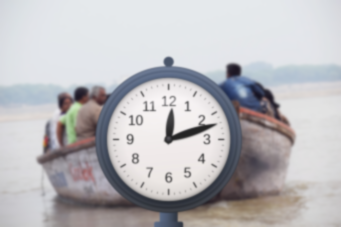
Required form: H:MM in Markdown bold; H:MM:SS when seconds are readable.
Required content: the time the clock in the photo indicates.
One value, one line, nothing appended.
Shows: **12:12**
